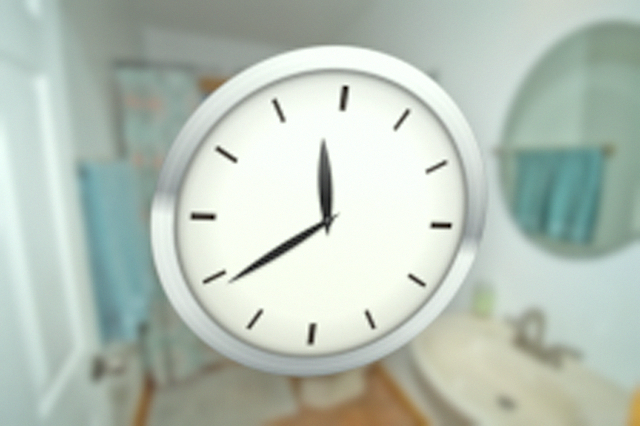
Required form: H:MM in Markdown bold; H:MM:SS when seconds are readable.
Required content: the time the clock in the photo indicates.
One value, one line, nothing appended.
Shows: **11:39**
